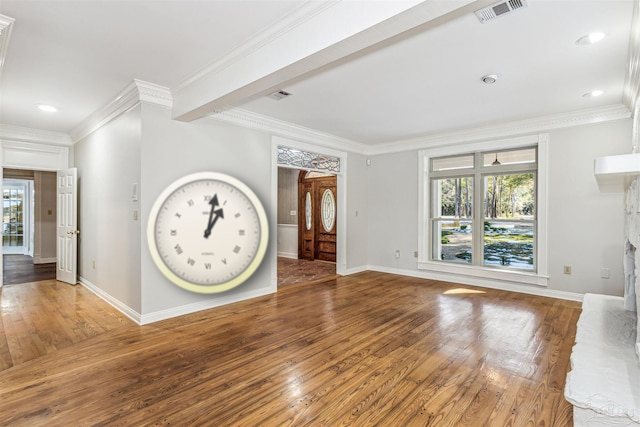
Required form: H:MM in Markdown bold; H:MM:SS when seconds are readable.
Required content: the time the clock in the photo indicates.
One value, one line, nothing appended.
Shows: **1:02**
